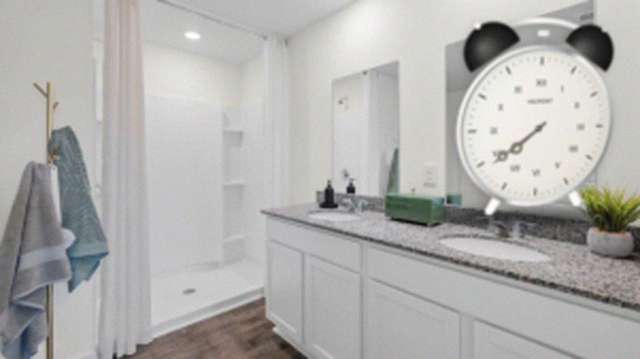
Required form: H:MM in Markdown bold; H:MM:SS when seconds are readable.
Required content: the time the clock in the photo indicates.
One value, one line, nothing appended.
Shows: **7:39**
